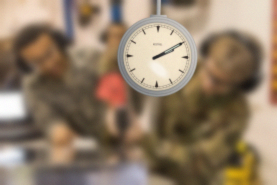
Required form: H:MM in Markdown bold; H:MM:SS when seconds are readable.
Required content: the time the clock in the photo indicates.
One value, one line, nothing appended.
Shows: **2:10**
